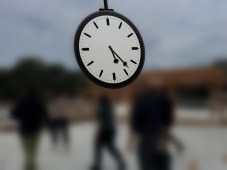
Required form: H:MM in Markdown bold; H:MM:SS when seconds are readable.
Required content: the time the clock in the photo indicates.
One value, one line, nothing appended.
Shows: **5:23**
